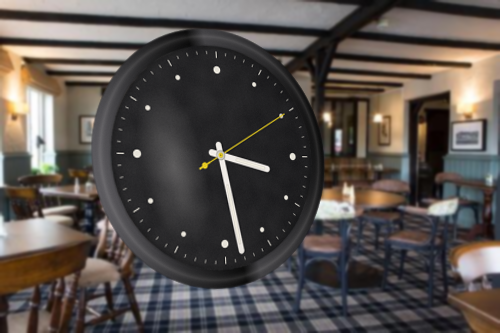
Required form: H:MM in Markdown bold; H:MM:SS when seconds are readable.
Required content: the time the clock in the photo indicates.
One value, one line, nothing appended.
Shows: **3:28:10**
